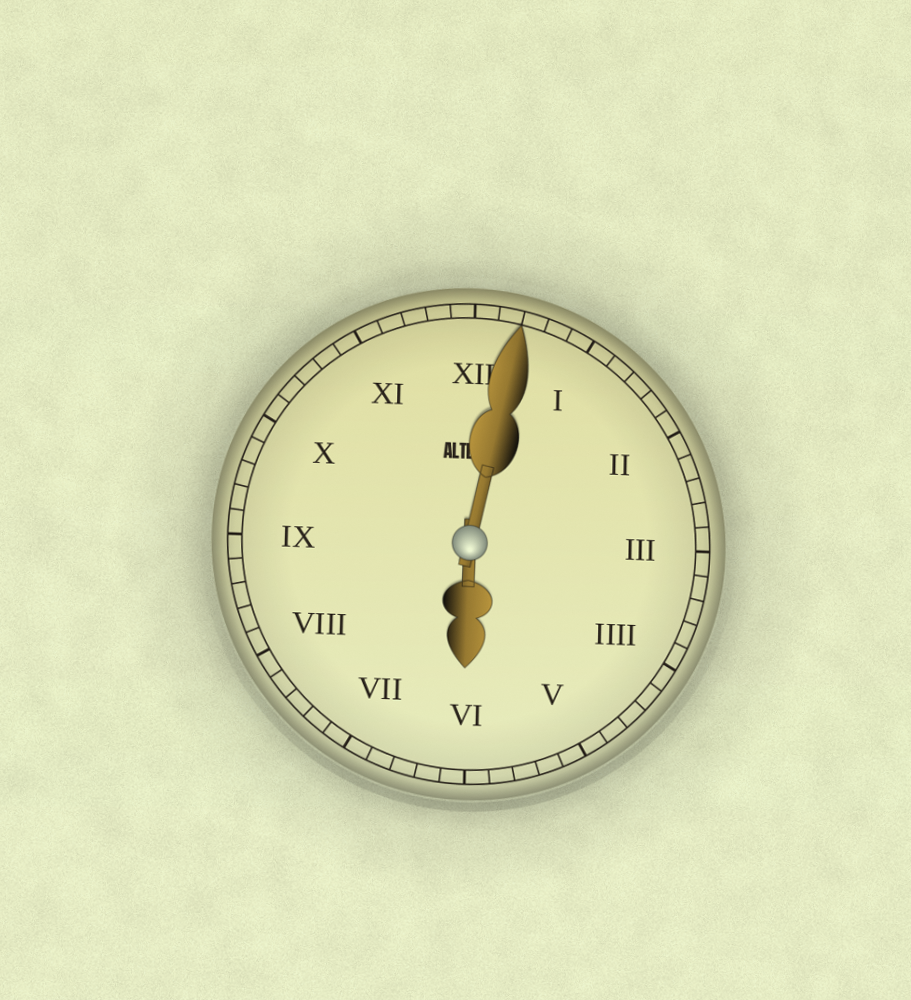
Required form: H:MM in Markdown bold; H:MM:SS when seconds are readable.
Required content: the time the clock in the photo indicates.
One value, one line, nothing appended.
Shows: **6:02**
